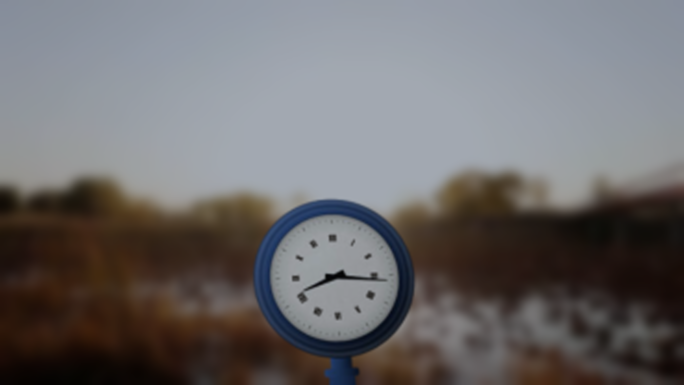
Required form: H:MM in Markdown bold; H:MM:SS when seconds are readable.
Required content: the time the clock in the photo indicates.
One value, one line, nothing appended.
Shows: **8:16**
